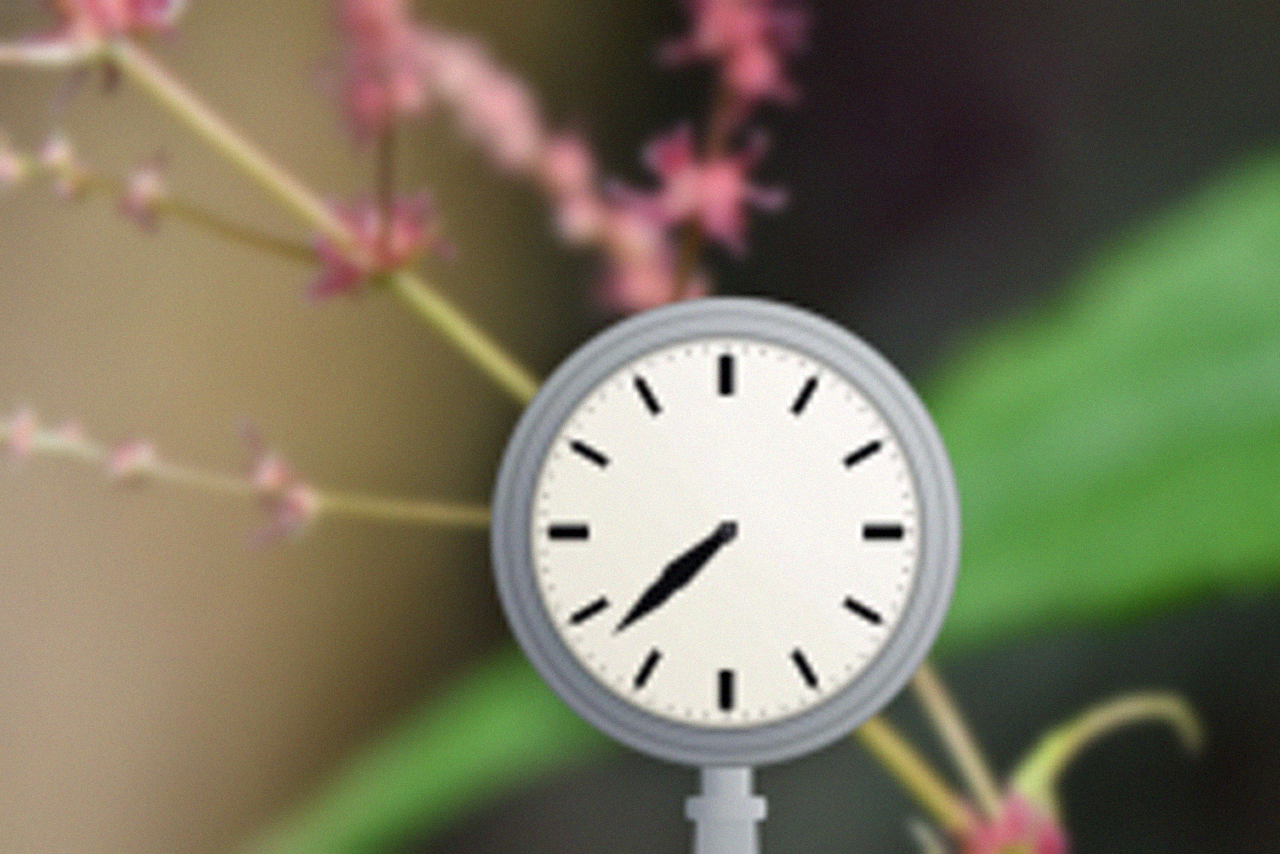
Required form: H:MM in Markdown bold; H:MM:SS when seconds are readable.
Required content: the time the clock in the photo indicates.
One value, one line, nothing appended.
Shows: **7:38**
